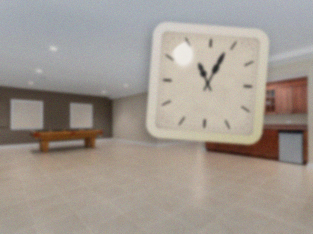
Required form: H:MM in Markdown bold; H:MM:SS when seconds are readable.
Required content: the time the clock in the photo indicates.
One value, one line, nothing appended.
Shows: **11:04**
